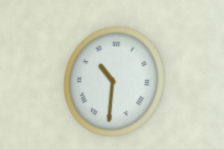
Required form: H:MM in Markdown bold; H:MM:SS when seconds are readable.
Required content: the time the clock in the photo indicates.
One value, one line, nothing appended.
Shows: **10:30**
